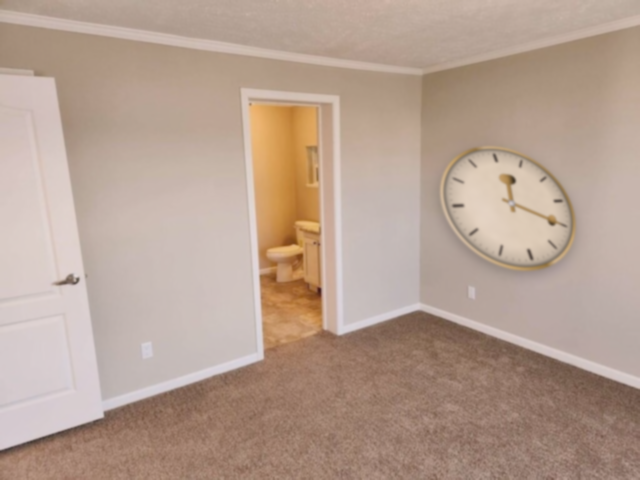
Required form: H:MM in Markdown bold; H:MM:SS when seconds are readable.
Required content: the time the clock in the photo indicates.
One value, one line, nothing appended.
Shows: **12:20**
